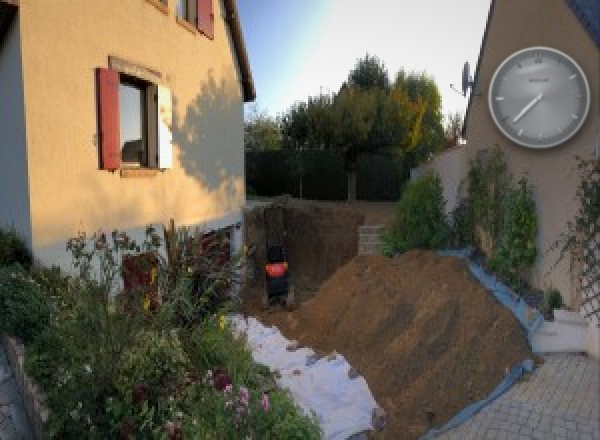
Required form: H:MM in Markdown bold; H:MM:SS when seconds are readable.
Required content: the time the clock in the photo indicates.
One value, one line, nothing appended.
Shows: **7:38**
